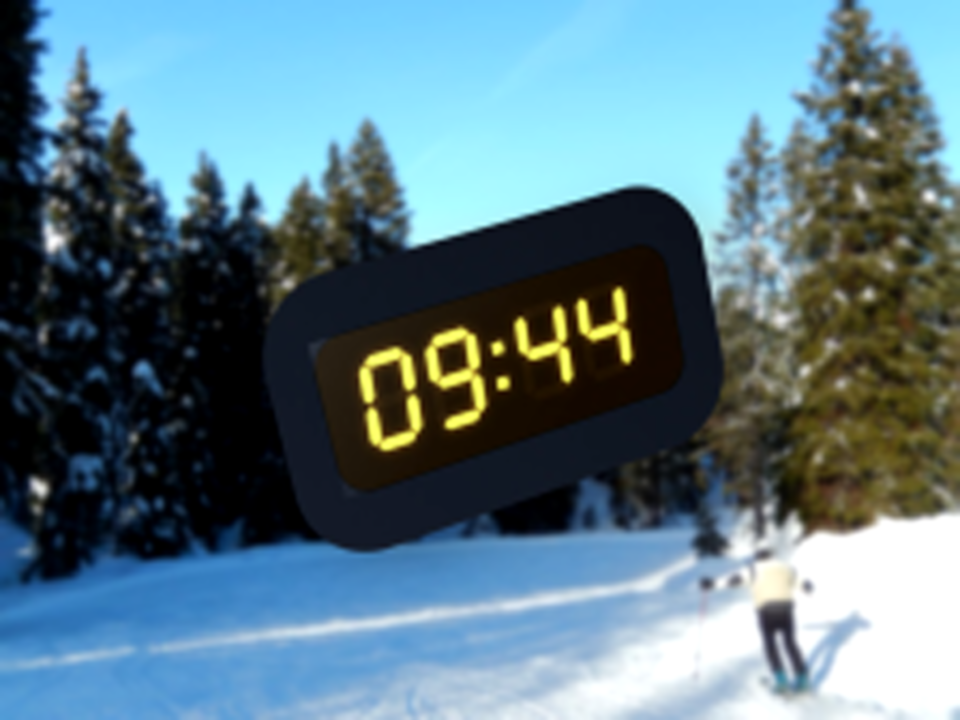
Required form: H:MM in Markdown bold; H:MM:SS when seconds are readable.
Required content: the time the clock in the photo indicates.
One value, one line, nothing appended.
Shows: **9:44**
